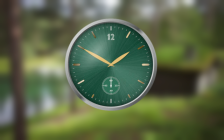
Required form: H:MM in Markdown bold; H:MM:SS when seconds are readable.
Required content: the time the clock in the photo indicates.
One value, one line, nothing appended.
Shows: **1:50**
